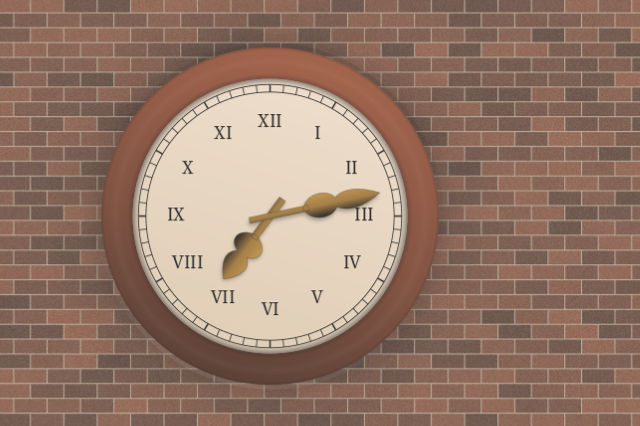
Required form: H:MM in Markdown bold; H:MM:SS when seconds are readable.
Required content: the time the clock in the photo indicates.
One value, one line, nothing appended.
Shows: **7:13**
